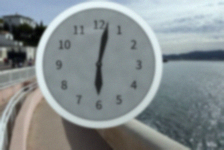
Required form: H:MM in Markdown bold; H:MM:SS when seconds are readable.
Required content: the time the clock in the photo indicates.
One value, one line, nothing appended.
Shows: **6:02**
